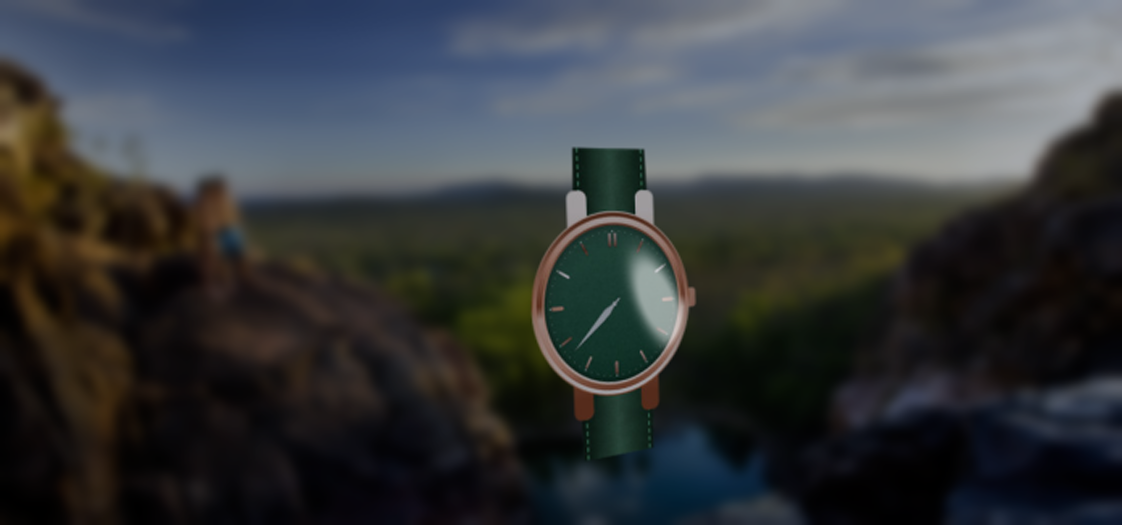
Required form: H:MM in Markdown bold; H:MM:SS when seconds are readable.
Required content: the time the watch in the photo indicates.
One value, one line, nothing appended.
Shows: **7:38**
